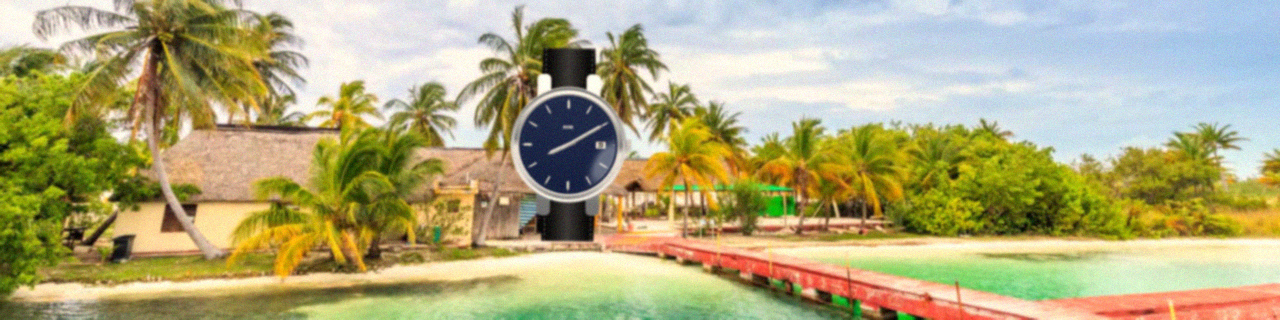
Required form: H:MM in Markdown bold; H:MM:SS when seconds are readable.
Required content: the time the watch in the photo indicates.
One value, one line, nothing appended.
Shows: **8:10**
